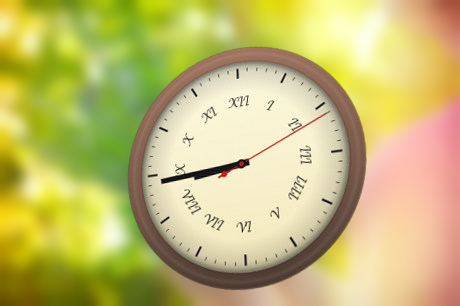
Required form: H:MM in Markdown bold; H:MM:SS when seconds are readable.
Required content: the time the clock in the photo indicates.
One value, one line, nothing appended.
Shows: **8:44:11**
